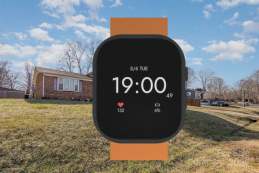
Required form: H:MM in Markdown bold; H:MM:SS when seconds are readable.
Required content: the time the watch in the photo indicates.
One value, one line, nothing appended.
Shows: **19:00**
